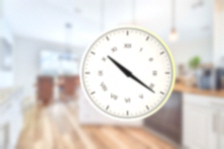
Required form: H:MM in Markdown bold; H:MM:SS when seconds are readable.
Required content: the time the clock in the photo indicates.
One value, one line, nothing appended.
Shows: **10:21**
